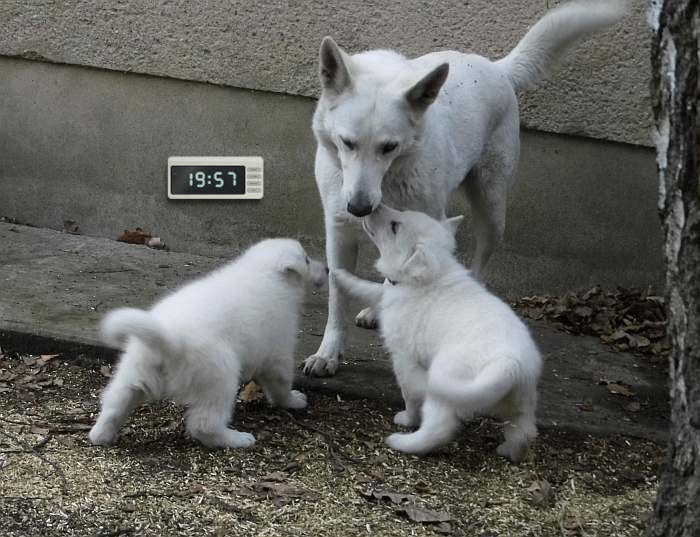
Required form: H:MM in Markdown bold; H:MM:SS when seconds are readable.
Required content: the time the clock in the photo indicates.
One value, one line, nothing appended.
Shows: **19:57**
